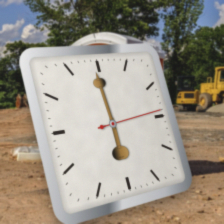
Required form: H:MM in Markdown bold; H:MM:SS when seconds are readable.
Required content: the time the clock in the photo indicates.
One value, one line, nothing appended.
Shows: **5:59:14**
